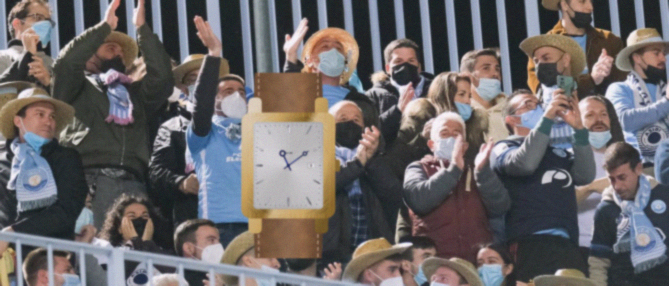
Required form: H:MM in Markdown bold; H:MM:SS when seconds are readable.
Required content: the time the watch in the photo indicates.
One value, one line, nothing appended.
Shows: **11:09**
